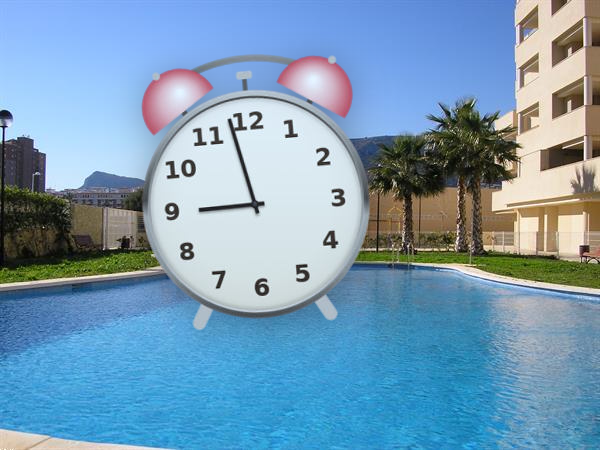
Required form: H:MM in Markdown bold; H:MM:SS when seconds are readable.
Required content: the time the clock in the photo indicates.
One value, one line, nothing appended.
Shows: **8:58**
